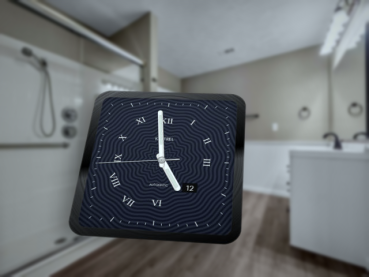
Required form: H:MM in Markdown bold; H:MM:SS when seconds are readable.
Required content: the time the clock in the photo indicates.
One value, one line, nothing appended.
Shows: **4:58:44**
